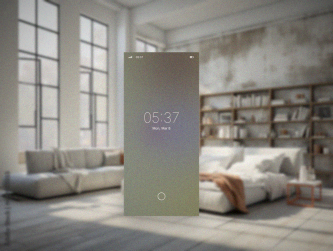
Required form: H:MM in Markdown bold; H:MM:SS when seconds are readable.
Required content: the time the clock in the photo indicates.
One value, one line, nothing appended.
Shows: **5:37**
